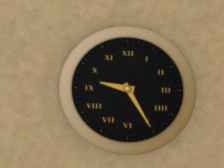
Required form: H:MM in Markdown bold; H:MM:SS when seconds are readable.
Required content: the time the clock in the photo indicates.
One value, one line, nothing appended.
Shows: **9:25**
